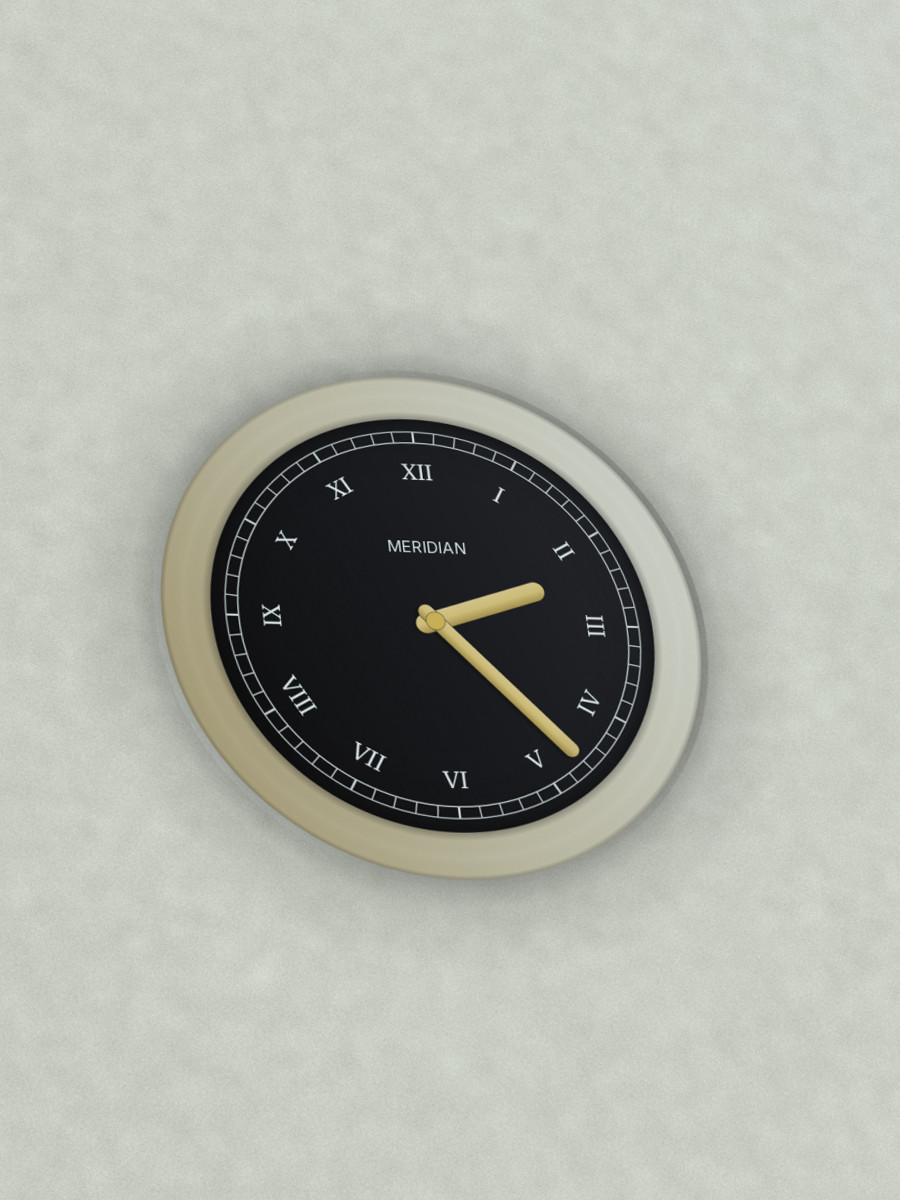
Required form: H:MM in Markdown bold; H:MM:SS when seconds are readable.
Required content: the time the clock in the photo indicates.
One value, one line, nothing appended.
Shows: **2:23**
